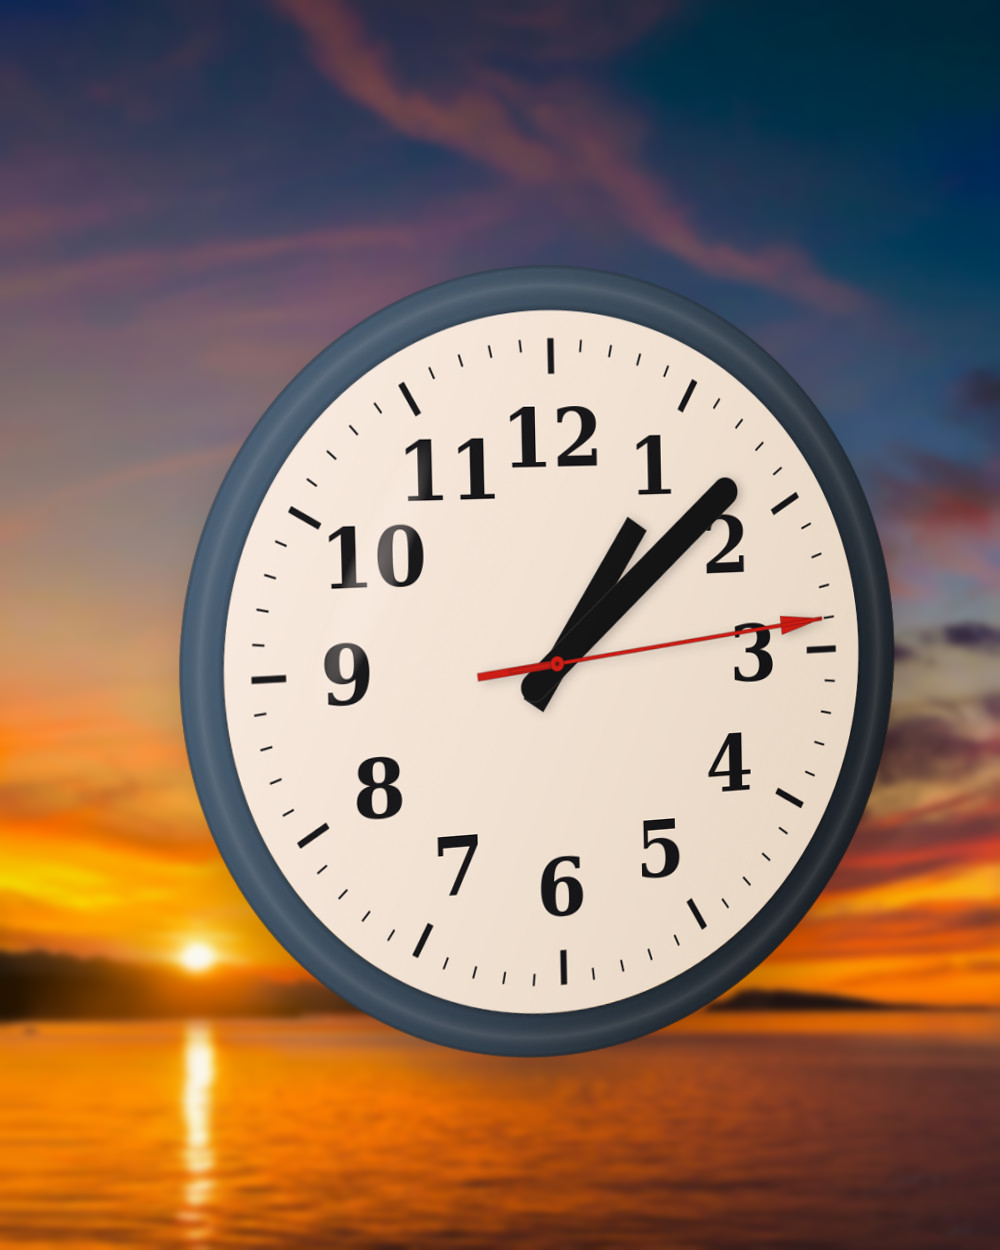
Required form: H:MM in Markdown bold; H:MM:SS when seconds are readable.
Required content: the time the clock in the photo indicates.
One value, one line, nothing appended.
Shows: **1:08:14**
